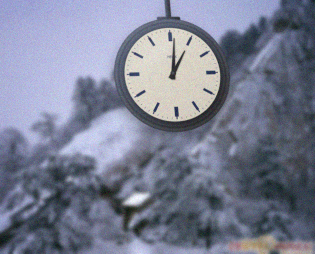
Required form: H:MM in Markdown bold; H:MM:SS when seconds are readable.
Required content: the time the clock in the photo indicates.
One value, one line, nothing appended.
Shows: **1:01**
